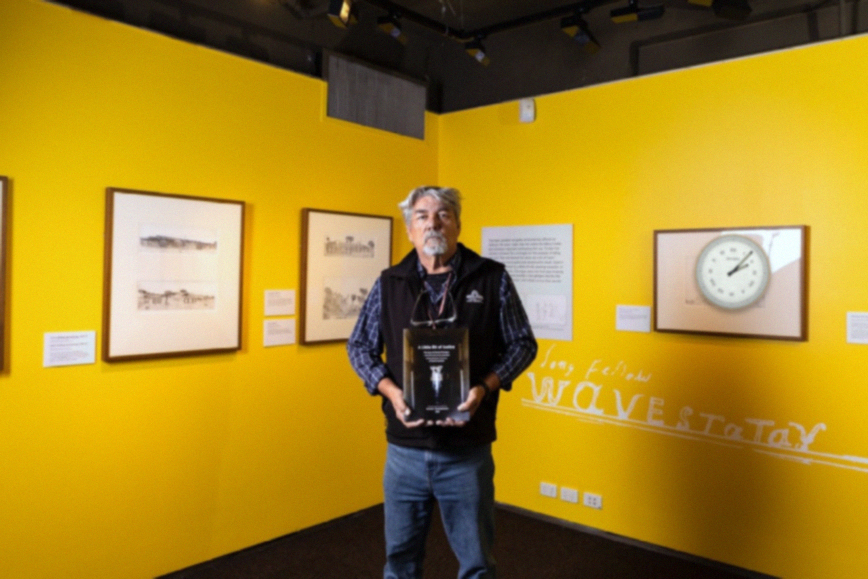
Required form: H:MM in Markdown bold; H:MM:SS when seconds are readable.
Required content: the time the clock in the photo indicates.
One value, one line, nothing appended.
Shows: **2:07**
